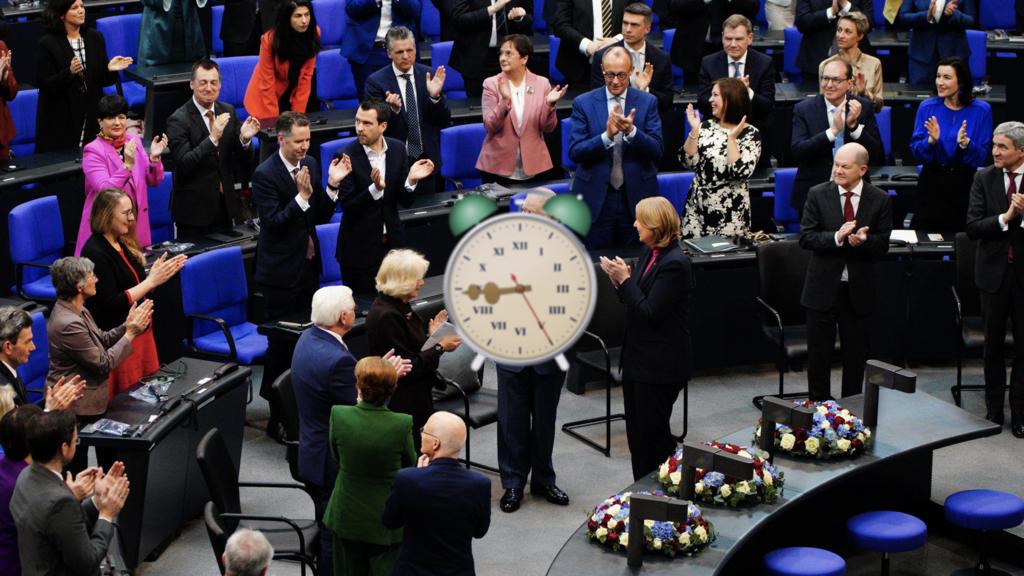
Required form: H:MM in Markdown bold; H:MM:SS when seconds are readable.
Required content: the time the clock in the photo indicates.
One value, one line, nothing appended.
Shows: **8:44:25**
